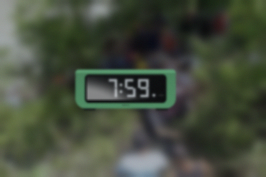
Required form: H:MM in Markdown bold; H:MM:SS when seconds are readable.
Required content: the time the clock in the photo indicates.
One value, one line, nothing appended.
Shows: **7:59**
